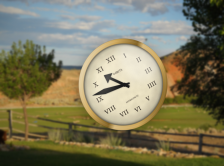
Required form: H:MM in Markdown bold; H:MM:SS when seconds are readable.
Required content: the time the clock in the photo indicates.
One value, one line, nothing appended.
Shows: **10:47**
